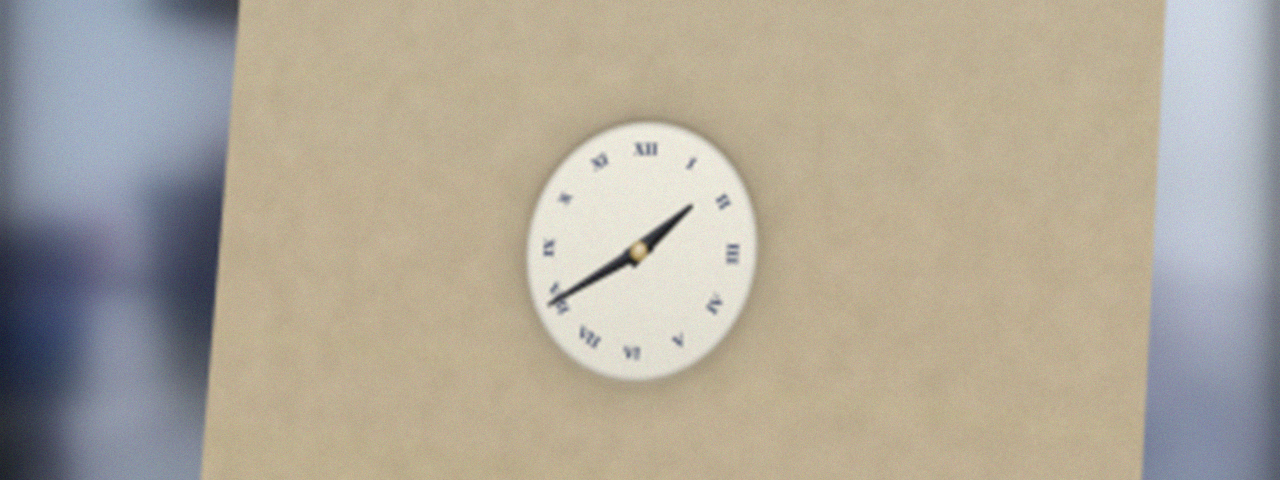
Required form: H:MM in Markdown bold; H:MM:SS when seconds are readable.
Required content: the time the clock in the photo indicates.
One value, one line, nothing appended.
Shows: **1:40**
